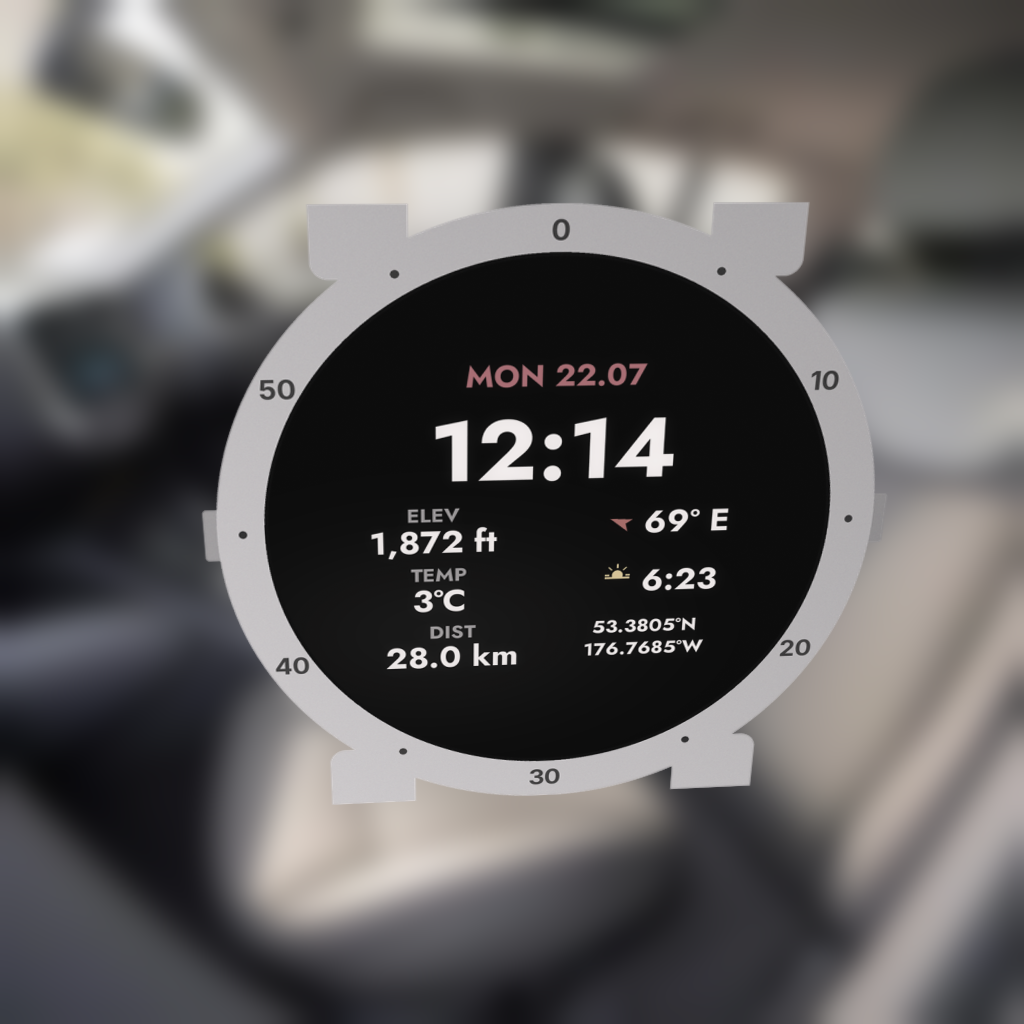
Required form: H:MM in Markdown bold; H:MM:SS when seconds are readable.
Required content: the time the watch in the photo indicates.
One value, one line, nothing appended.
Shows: **12:14**
